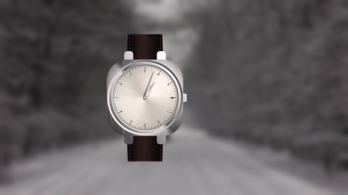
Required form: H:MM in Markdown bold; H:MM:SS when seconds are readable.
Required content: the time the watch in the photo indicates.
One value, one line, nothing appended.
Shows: **1:03**
